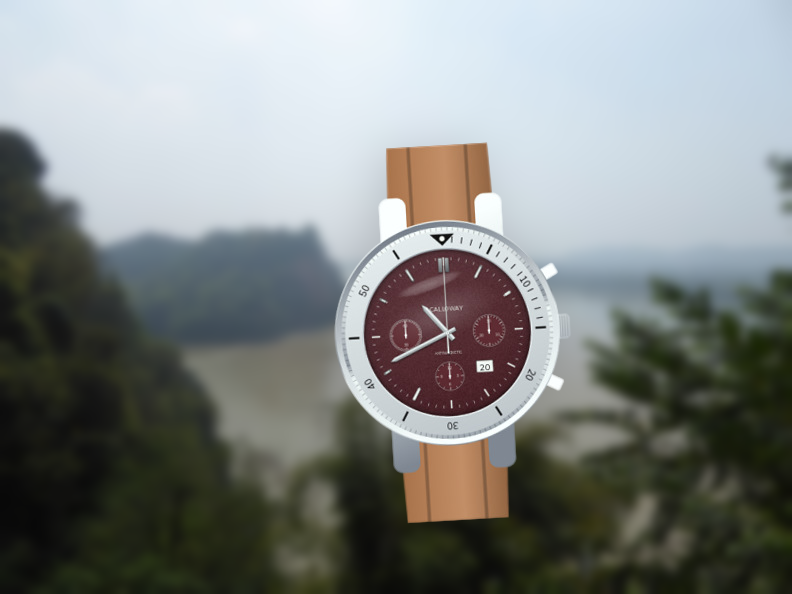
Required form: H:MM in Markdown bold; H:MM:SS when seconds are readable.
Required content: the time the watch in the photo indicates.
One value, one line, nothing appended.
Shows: **10:41**
